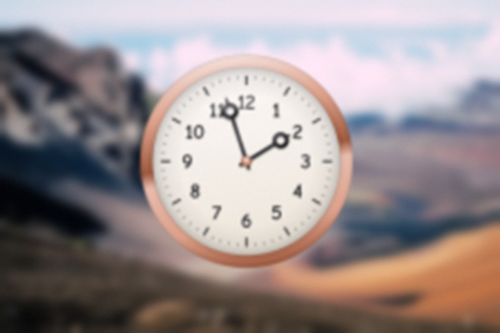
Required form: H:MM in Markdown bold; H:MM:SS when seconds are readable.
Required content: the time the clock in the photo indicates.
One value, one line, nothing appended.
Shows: **1:57**
